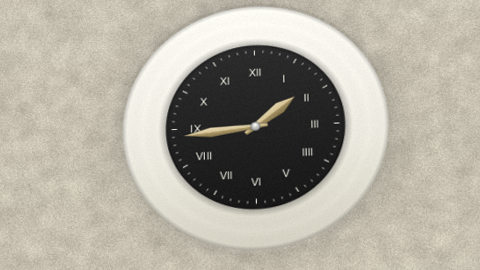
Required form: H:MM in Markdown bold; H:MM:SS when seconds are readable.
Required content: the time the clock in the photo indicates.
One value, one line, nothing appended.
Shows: **1:44**
